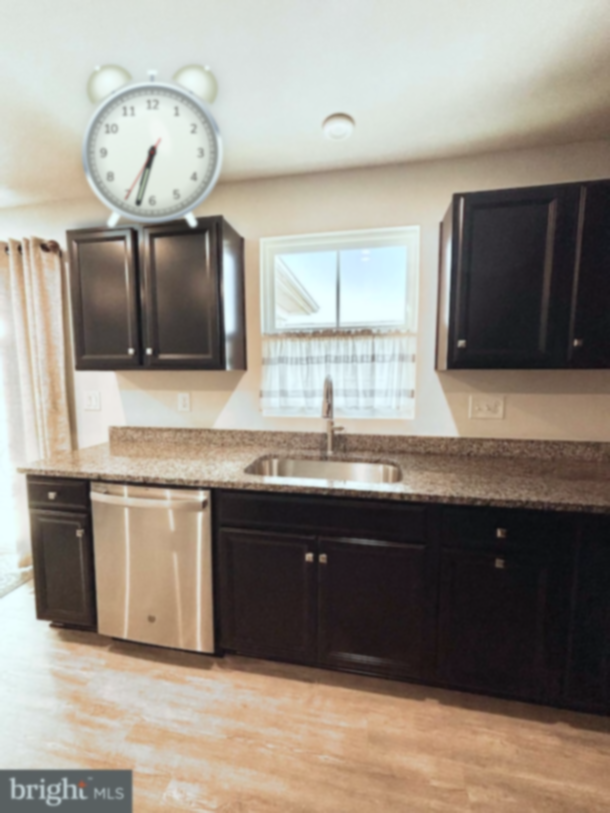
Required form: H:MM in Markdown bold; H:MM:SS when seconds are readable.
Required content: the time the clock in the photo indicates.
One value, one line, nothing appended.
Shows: **6:32:35**
